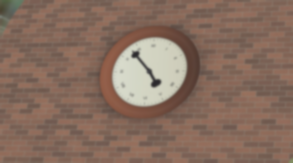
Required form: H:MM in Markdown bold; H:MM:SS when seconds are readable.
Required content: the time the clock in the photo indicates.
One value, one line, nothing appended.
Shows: **4:53**
